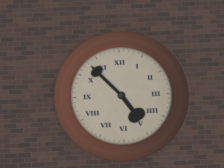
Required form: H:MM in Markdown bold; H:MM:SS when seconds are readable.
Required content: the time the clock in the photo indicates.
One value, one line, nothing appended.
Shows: **4:53**
